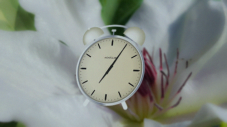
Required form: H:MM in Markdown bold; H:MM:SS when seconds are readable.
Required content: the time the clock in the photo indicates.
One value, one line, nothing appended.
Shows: **7:05**
